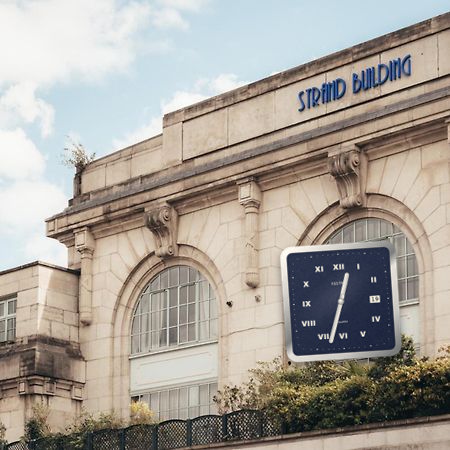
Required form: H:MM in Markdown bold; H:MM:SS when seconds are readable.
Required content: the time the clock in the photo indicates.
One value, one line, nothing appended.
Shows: **12:33**
